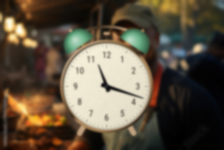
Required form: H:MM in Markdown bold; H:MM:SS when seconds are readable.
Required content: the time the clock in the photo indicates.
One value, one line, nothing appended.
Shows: **11:18**
